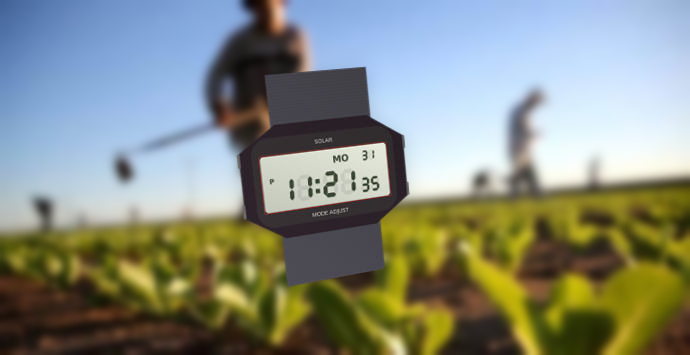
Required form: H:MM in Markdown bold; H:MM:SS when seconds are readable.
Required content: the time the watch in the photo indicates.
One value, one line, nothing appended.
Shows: **11:21:35**
